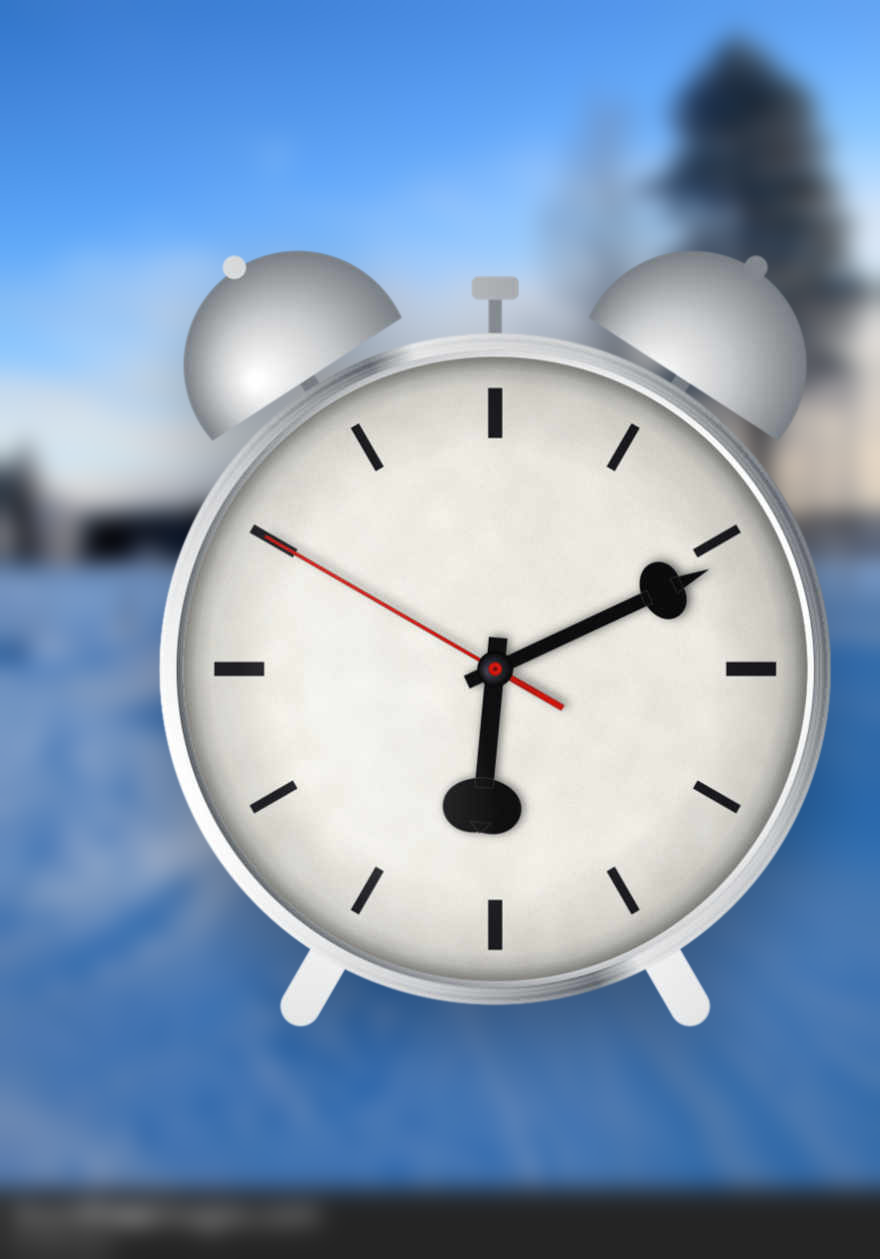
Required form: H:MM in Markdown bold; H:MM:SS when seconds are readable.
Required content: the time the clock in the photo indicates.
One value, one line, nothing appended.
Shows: **6:10:50**
